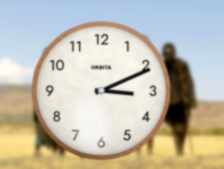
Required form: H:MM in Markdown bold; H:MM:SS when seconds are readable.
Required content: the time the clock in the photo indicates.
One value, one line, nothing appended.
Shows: **3:11**
